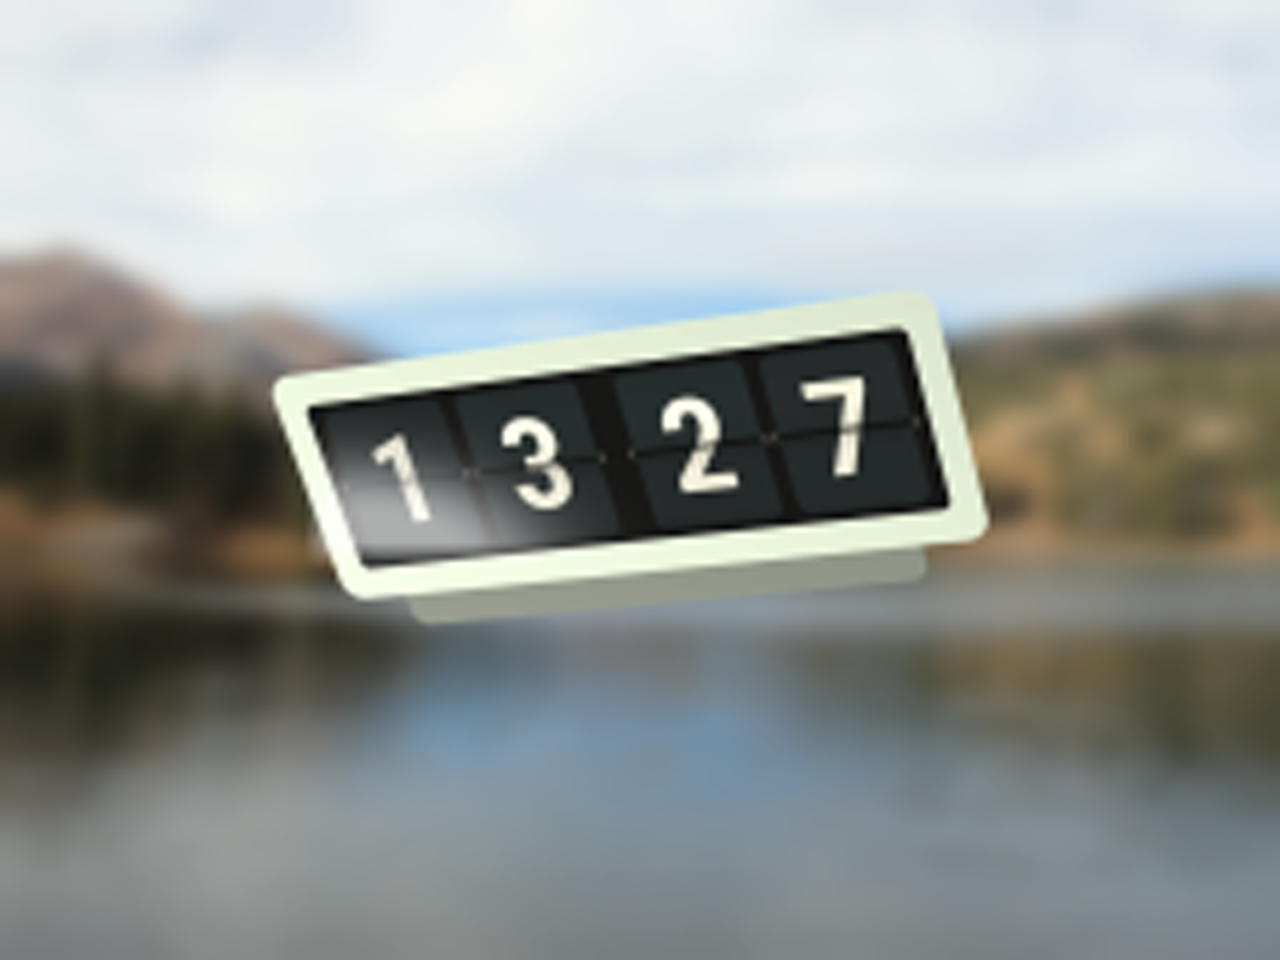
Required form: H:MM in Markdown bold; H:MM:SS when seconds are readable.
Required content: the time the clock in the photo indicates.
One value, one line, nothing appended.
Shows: **13:27**
